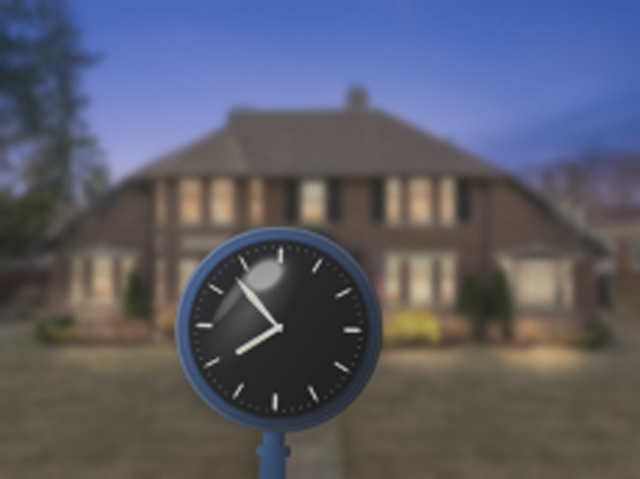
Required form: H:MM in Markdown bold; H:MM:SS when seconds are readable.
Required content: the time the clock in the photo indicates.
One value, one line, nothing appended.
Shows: **7:53**
